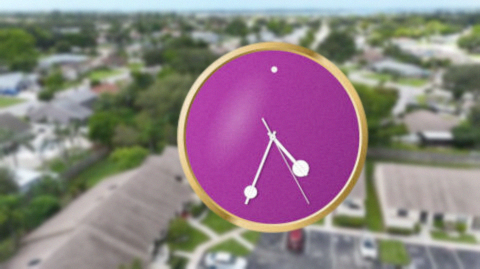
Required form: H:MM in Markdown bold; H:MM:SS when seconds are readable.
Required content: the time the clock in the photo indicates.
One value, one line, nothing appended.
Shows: **4:33:25**
